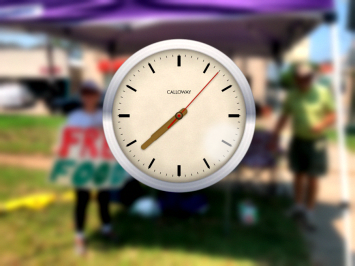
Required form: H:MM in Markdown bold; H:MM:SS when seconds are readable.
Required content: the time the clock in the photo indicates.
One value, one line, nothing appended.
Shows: **7:38:07**
